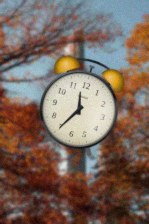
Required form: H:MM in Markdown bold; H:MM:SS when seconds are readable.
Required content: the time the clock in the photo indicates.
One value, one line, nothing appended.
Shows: **11:35**
